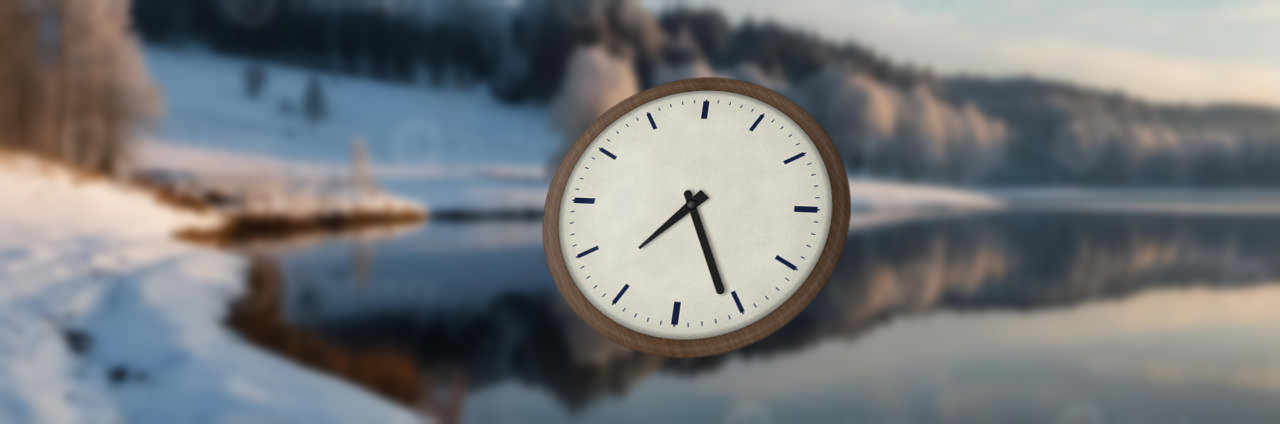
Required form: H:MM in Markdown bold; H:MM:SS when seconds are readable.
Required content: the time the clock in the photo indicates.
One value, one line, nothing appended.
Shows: **7:26**
